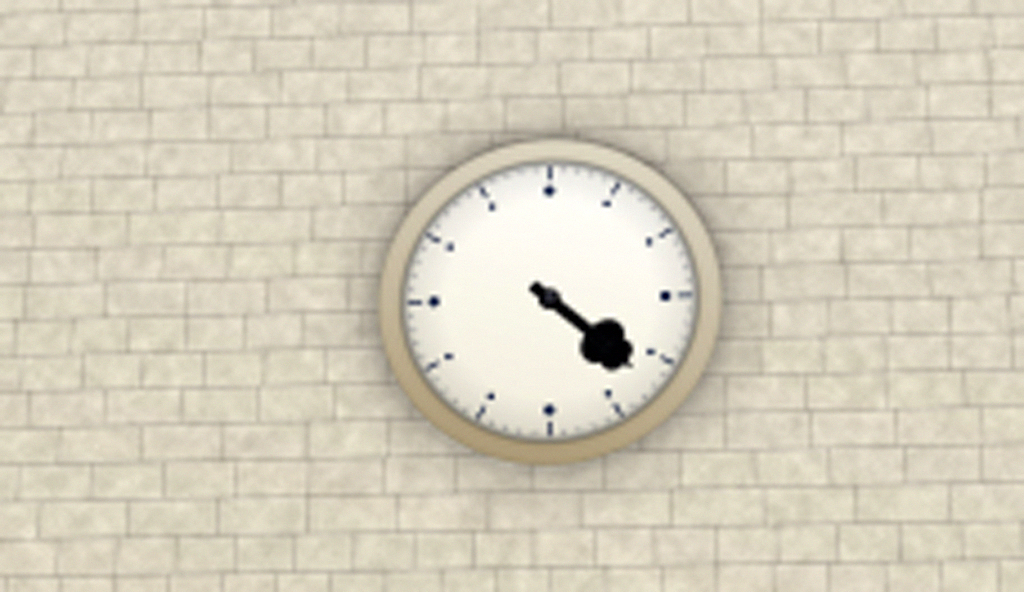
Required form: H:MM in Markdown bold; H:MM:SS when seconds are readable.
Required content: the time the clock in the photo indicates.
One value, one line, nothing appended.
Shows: **4:22**
